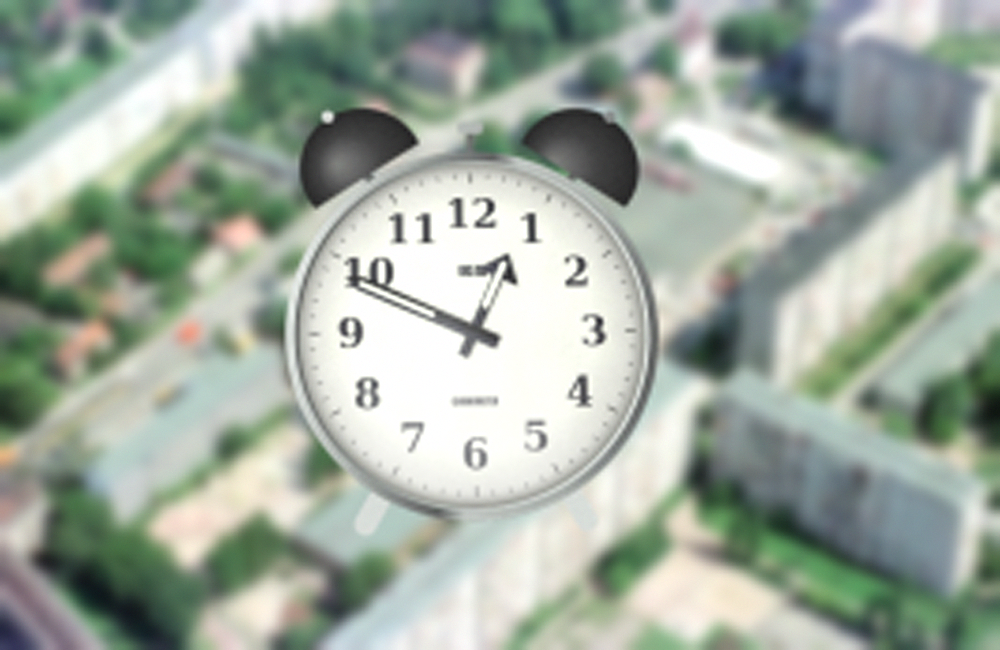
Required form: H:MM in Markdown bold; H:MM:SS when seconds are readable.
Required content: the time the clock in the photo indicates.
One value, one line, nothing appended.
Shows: **12:49**
